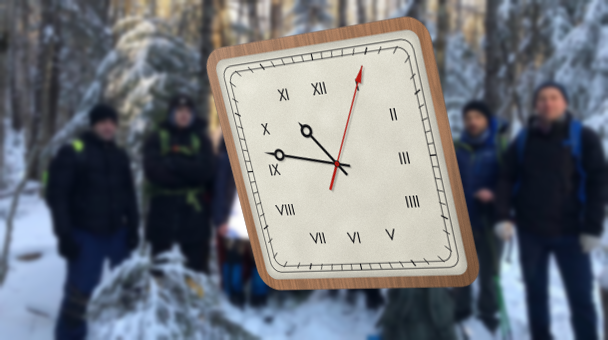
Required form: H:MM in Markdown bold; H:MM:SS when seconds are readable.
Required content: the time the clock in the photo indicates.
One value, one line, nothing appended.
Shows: **10:47:05**
